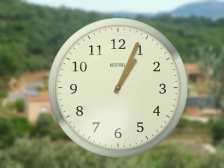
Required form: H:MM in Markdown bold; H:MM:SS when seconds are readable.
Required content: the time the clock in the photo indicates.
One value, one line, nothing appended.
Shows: **1:04**
